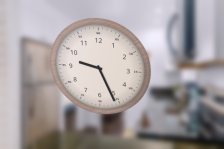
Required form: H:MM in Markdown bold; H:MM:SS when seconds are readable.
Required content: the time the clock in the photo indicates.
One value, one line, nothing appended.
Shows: **9:26**
